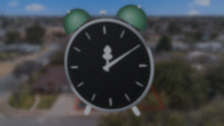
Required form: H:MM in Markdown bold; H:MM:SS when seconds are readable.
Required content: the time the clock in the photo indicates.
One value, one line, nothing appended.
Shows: **12:10**
